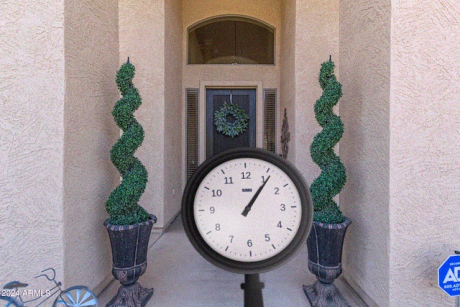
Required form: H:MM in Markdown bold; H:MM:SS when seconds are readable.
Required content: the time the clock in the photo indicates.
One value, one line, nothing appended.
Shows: **1:06**
